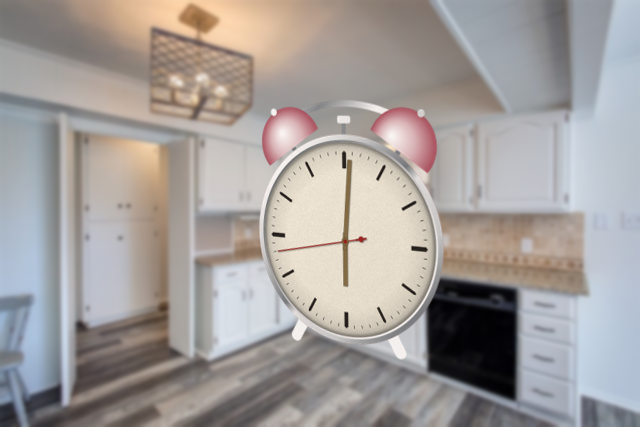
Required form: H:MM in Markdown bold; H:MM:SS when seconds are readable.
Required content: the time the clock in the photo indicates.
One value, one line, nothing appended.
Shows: **6:00:43**
